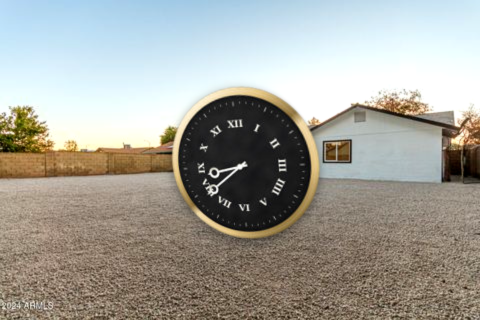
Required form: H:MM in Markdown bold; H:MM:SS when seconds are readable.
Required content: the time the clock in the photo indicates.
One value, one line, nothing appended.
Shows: **8:39**
